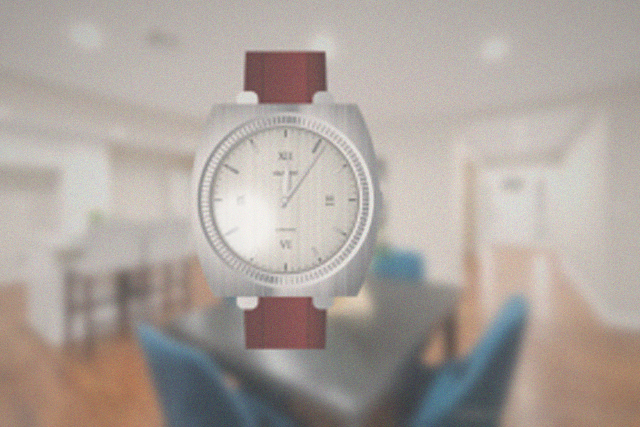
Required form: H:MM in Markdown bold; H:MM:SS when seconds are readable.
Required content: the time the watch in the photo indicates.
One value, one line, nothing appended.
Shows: **12:06**
